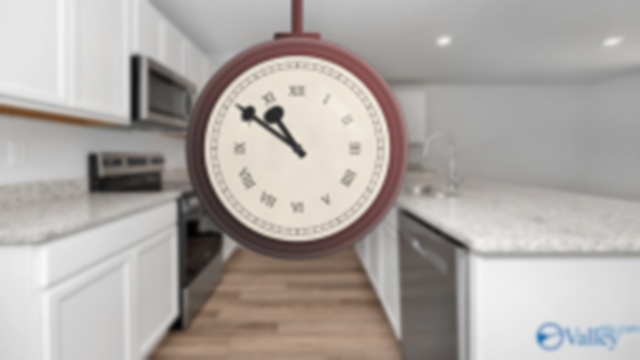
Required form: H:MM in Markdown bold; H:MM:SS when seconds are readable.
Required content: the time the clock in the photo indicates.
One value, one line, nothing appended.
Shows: **10:51**
